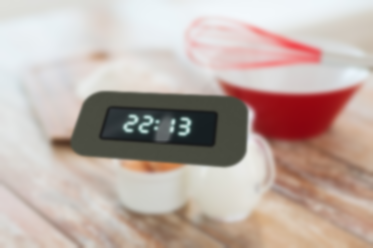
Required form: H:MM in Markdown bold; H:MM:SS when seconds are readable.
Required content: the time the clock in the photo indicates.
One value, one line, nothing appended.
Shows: **22:13**
